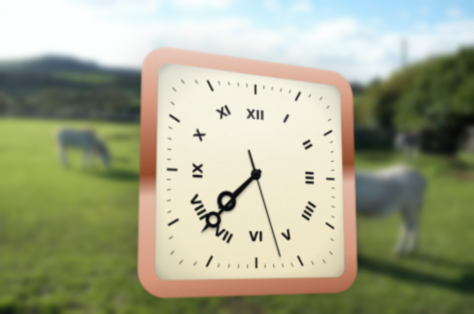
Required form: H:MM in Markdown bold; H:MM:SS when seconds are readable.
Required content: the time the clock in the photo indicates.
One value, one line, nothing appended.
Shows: **7:37:27**
